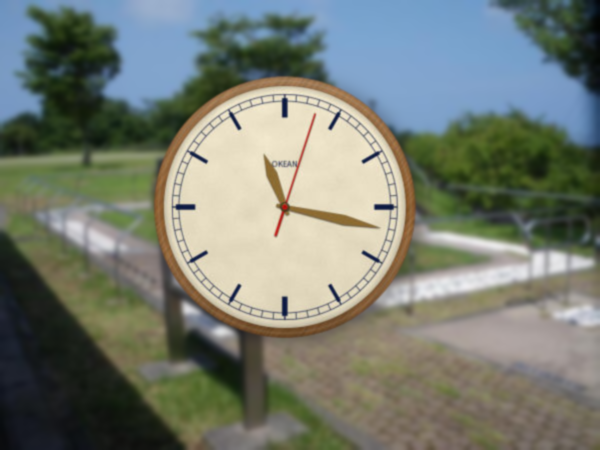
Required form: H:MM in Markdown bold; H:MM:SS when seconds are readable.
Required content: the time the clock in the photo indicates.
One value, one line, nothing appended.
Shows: **11:17:03**
